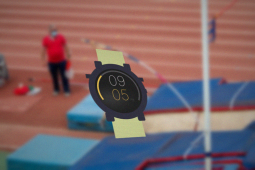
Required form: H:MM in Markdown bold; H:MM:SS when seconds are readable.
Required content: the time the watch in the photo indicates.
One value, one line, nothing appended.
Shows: **9:05**
